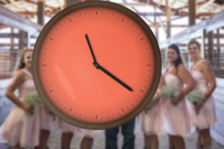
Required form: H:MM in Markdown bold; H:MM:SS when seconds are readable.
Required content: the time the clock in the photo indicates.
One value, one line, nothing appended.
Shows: **11:21**
